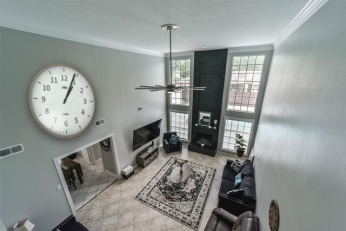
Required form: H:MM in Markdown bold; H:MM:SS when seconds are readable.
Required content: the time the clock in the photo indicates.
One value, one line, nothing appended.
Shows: **1:04**
